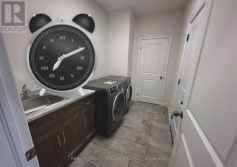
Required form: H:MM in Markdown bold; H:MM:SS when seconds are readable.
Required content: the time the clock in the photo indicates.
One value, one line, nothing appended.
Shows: **7:11**
